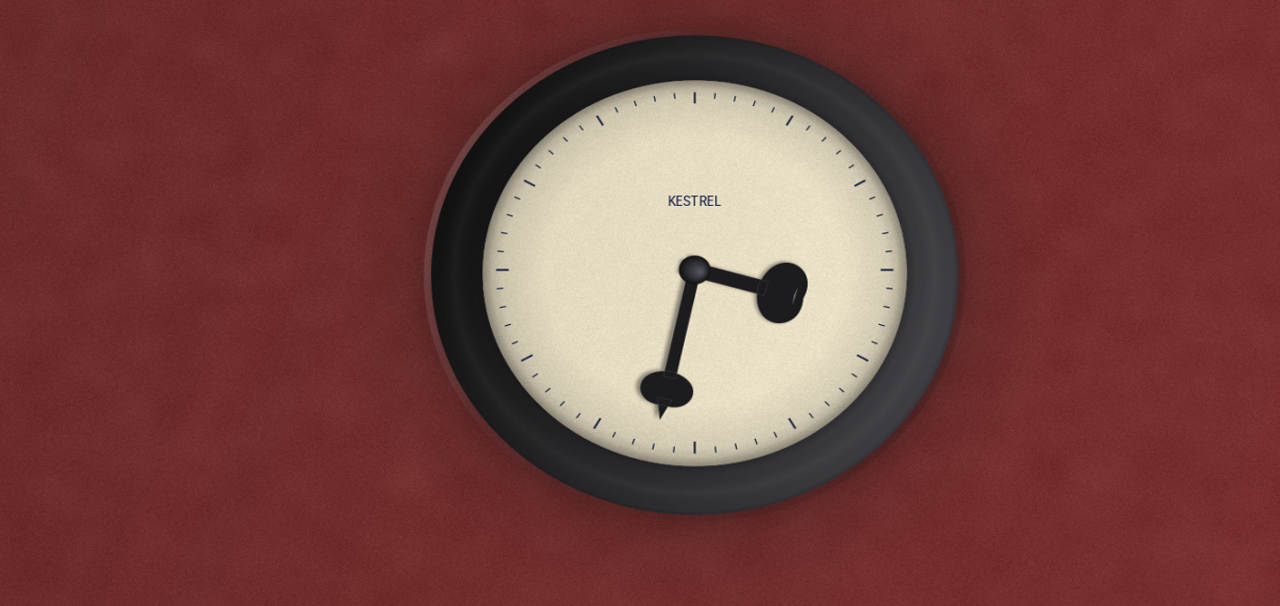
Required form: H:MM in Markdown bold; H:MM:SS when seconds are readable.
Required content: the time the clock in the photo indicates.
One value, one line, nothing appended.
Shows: **3:32**
